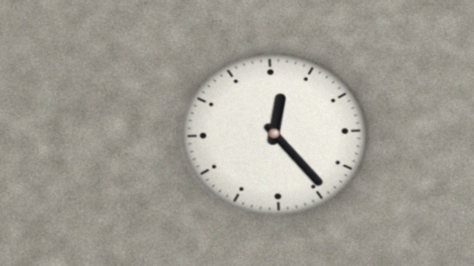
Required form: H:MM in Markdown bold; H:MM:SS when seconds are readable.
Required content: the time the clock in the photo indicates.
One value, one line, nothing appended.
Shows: **12:24**
